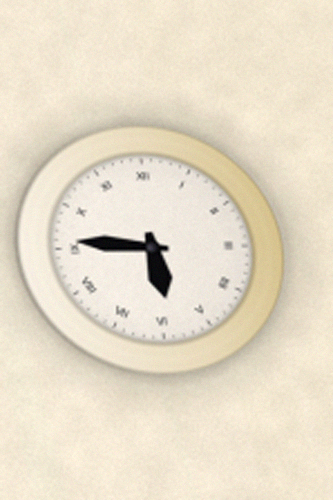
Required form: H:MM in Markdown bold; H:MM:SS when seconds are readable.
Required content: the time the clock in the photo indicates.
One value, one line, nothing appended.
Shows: **5:46**
